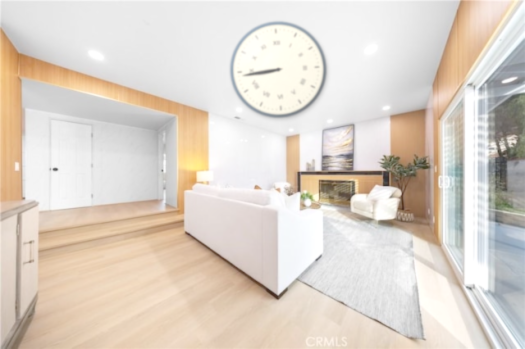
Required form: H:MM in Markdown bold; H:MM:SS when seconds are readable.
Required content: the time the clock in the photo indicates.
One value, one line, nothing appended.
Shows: **8:44**
